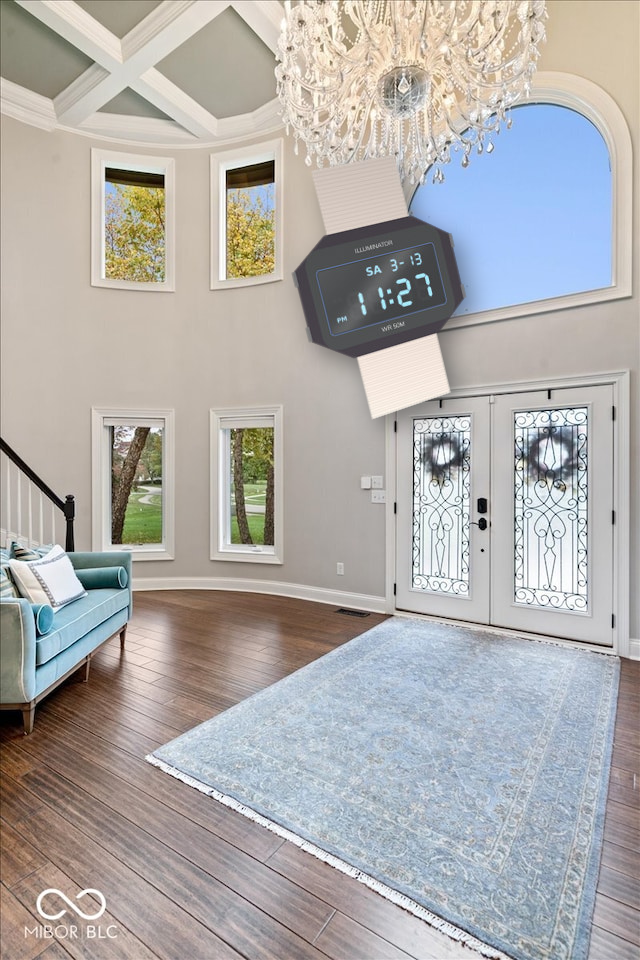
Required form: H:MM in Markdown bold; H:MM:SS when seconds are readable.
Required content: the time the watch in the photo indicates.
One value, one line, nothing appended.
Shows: **11:27**
